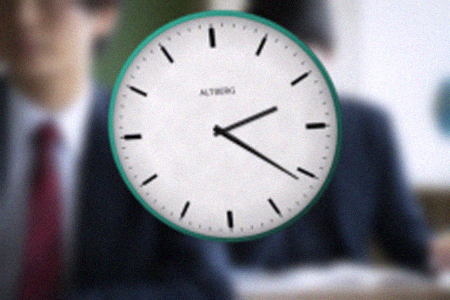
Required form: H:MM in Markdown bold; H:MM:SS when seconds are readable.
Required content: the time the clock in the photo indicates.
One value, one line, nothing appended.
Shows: **2:21**
